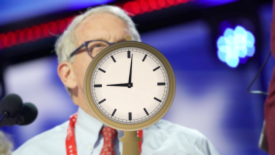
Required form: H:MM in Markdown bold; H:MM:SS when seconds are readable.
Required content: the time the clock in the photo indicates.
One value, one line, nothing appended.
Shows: **9:01**
